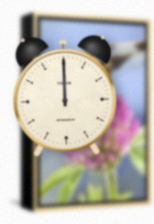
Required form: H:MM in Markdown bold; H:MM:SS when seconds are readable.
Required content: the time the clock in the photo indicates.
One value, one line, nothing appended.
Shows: **12:00**
